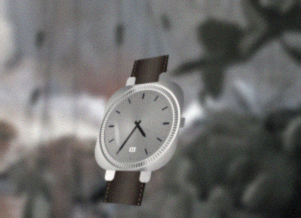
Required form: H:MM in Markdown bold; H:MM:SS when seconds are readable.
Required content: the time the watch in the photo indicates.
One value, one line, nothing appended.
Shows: **4:35**
